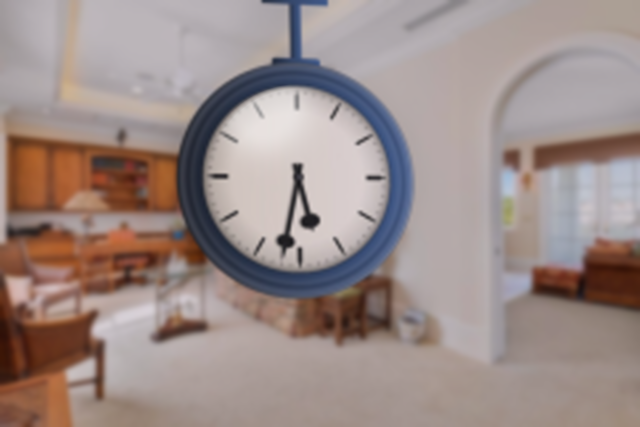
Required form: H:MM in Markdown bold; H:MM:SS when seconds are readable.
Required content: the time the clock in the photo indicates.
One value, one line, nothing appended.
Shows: **5:32**
